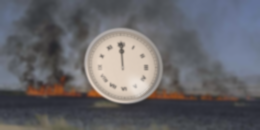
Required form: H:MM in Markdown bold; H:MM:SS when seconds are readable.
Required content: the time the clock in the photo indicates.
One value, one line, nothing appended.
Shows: **12:00**
